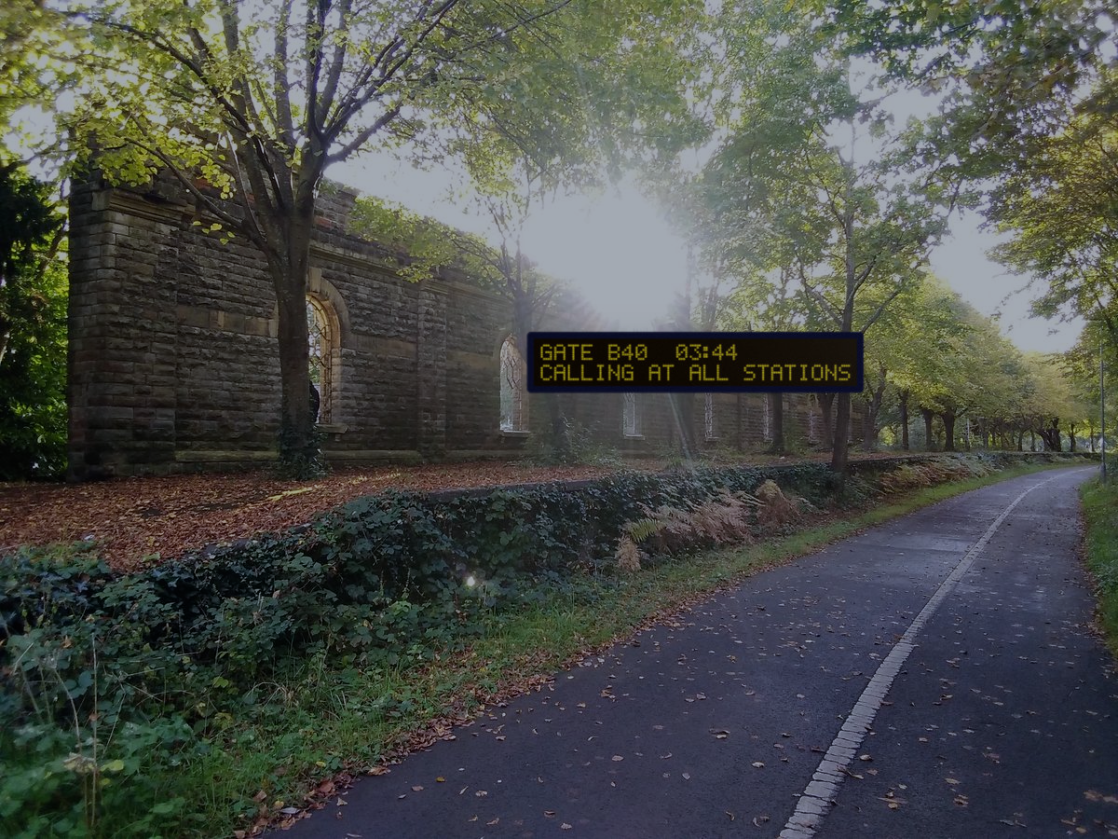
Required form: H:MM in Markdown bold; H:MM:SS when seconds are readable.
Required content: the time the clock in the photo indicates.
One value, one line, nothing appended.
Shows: **3:44**
